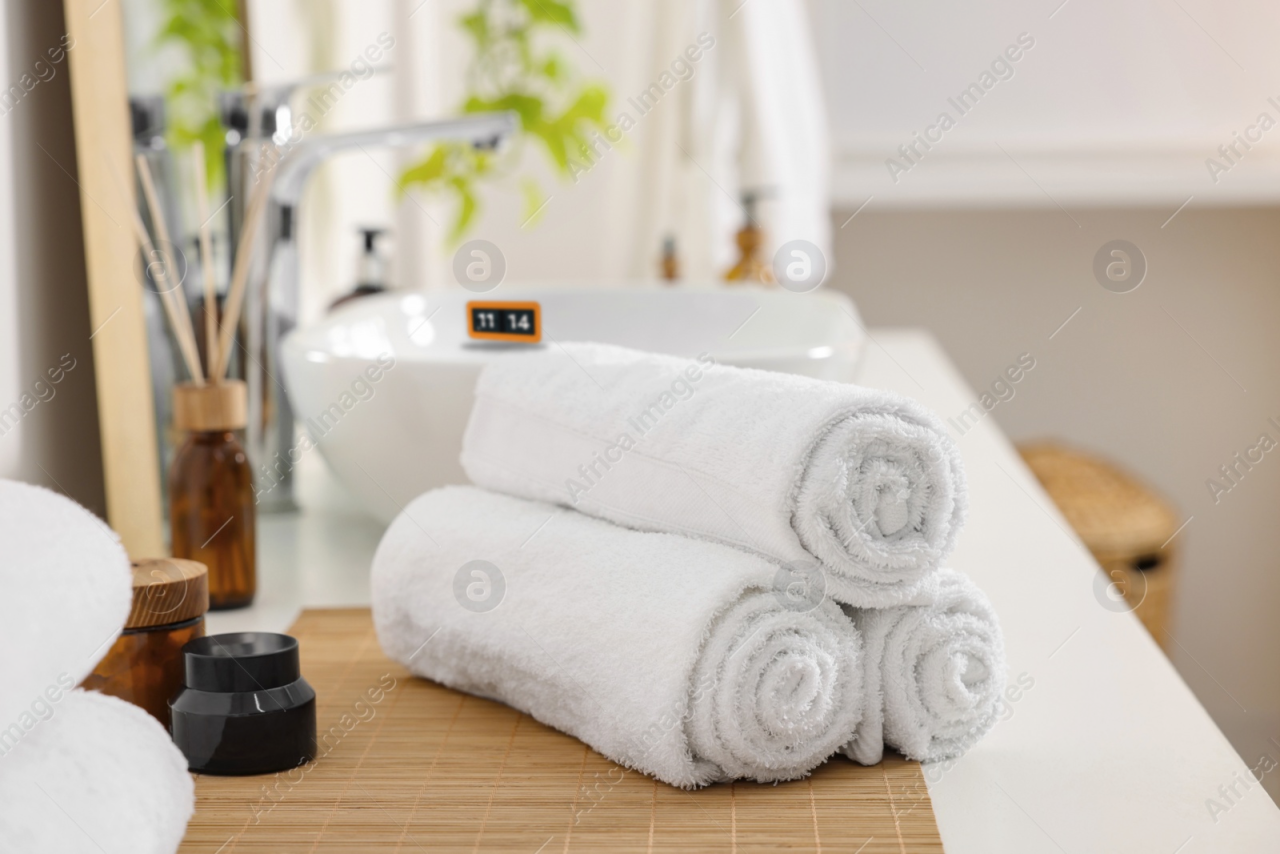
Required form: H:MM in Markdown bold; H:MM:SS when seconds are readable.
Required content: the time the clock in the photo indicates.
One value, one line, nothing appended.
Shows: **11:14**
